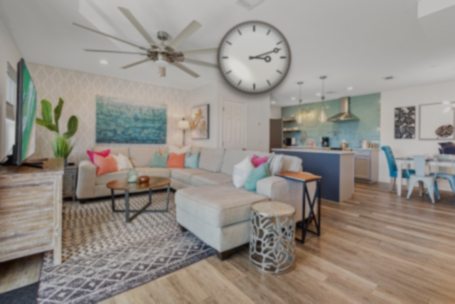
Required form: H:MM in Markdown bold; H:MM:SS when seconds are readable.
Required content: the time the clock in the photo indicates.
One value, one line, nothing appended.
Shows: **3:12**
